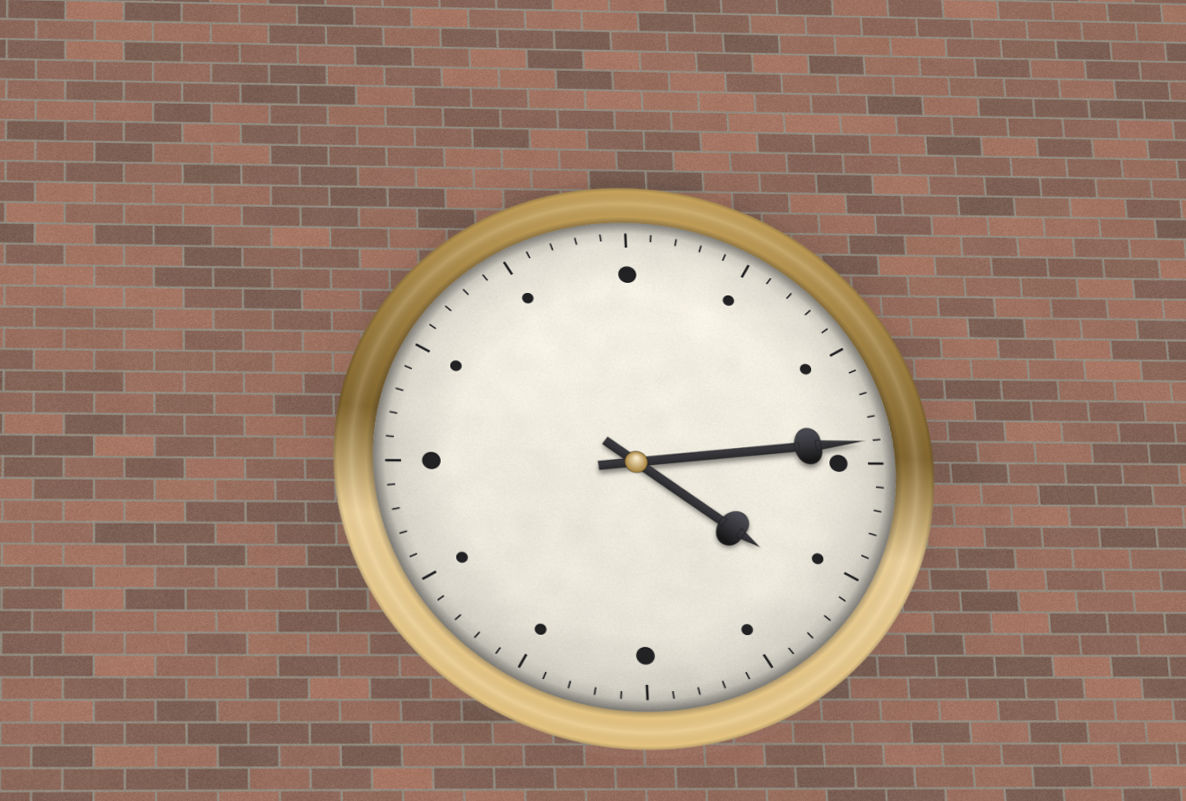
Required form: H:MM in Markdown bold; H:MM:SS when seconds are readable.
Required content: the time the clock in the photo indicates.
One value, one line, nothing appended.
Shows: **4:14**
